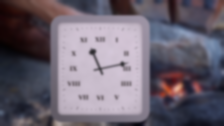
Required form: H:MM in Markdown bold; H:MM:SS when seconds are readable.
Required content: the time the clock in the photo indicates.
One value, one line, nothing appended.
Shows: **11:13**
